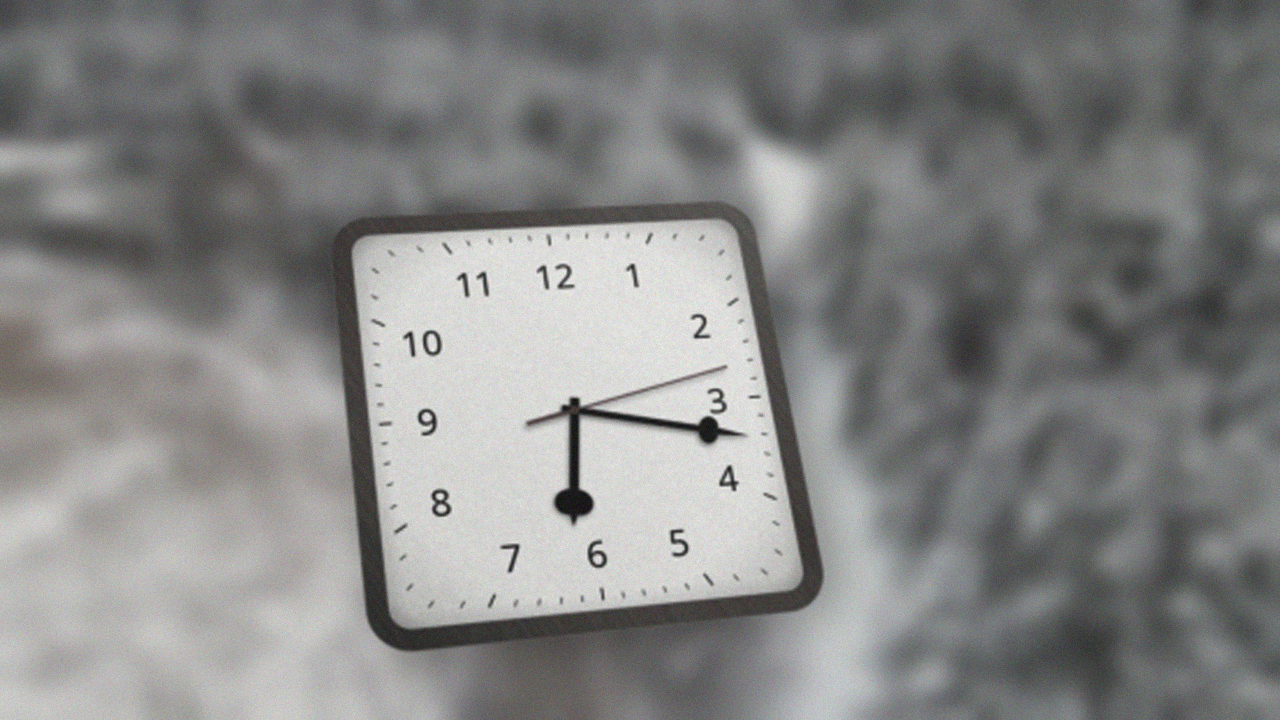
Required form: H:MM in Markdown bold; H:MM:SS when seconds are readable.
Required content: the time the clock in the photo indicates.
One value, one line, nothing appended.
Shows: **6:17:13**
